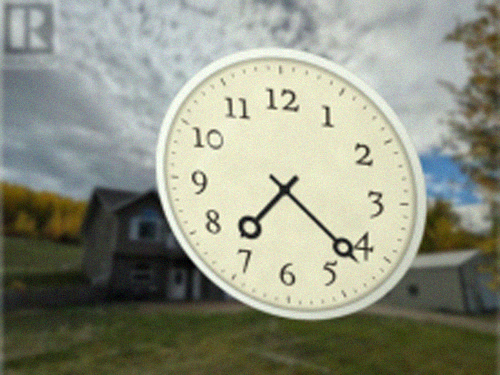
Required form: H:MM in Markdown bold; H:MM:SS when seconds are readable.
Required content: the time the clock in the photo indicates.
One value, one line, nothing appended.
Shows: **7:22**
